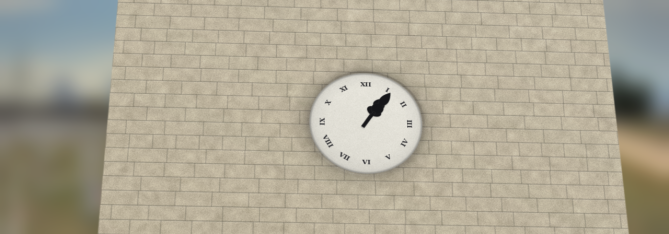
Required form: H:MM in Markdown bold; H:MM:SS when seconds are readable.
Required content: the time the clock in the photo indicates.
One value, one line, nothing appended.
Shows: **1:06**
